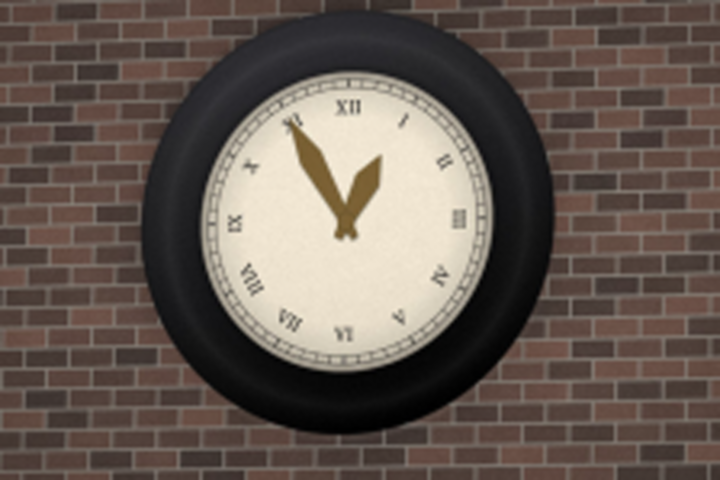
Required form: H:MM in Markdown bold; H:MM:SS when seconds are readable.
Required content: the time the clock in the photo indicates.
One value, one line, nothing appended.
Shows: **12:55**
